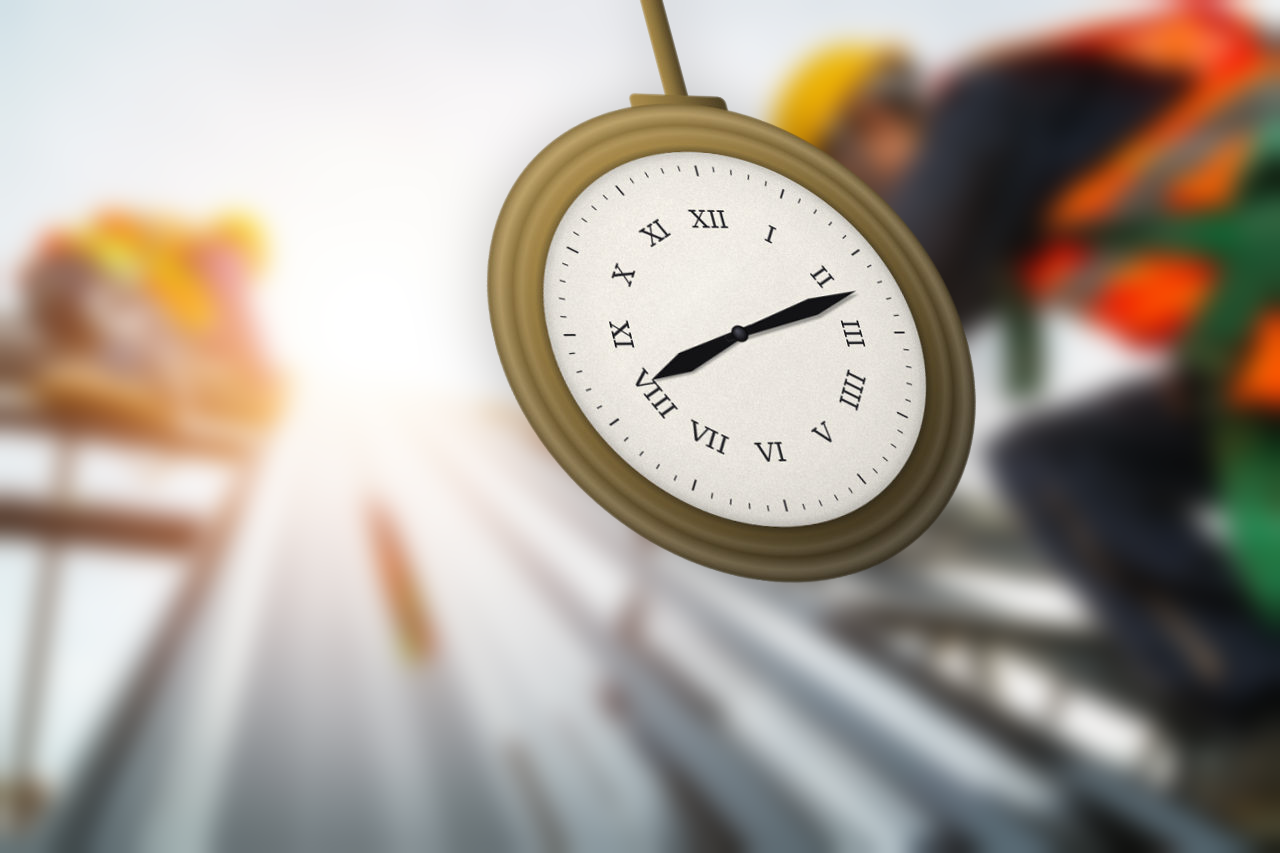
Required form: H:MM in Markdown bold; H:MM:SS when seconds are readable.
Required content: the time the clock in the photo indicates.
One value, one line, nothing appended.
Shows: **8:12**
